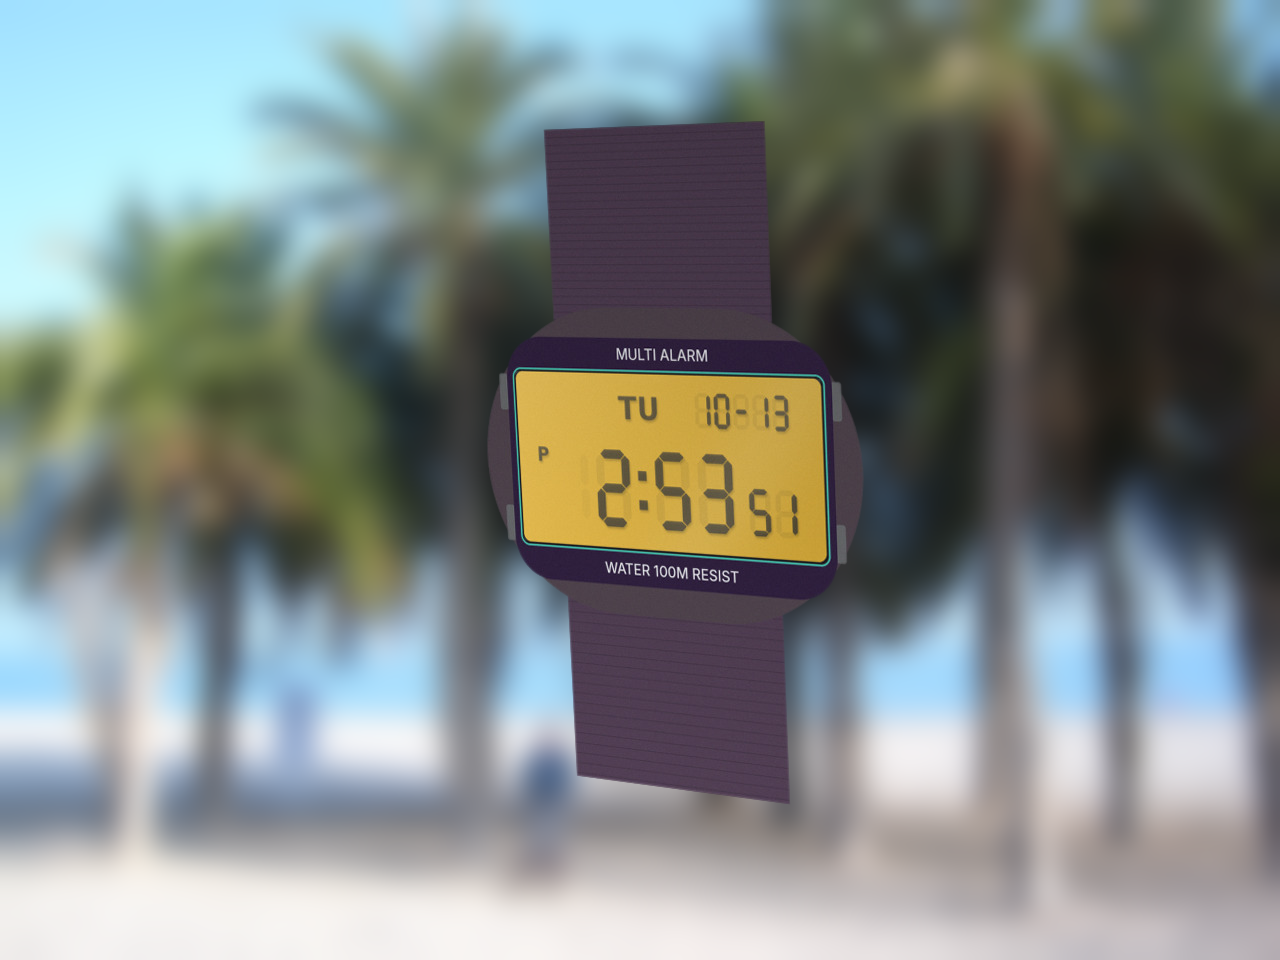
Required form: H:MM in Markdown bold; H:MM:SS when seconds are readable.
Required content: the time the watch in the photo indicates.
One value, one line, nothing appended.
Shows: **2:53:51**
